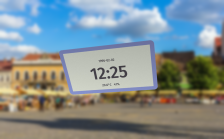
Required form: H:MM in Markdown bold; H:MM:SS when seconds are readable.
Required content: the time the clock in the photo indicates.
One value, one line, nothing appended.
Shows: **12:25**
